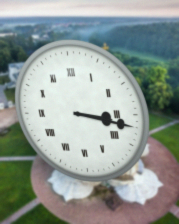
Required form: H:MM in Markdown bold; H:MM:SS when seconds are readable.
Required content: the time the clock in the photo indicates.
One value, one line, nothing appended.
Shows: **3:17**
